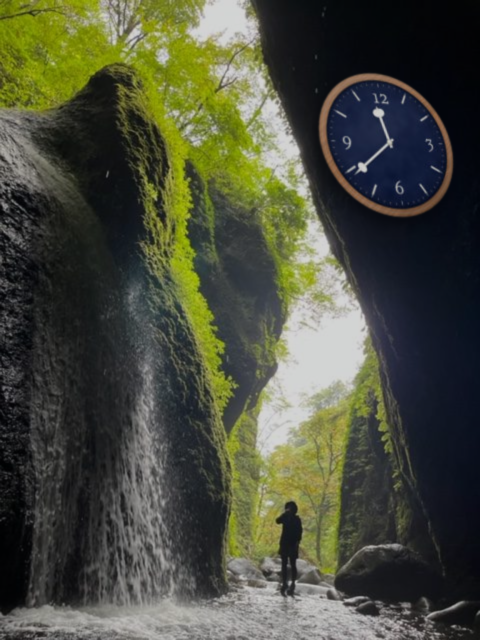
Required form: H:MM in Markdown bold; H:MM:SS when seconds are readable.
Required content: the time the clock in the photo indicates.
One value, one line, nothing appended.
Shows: **11:39**
